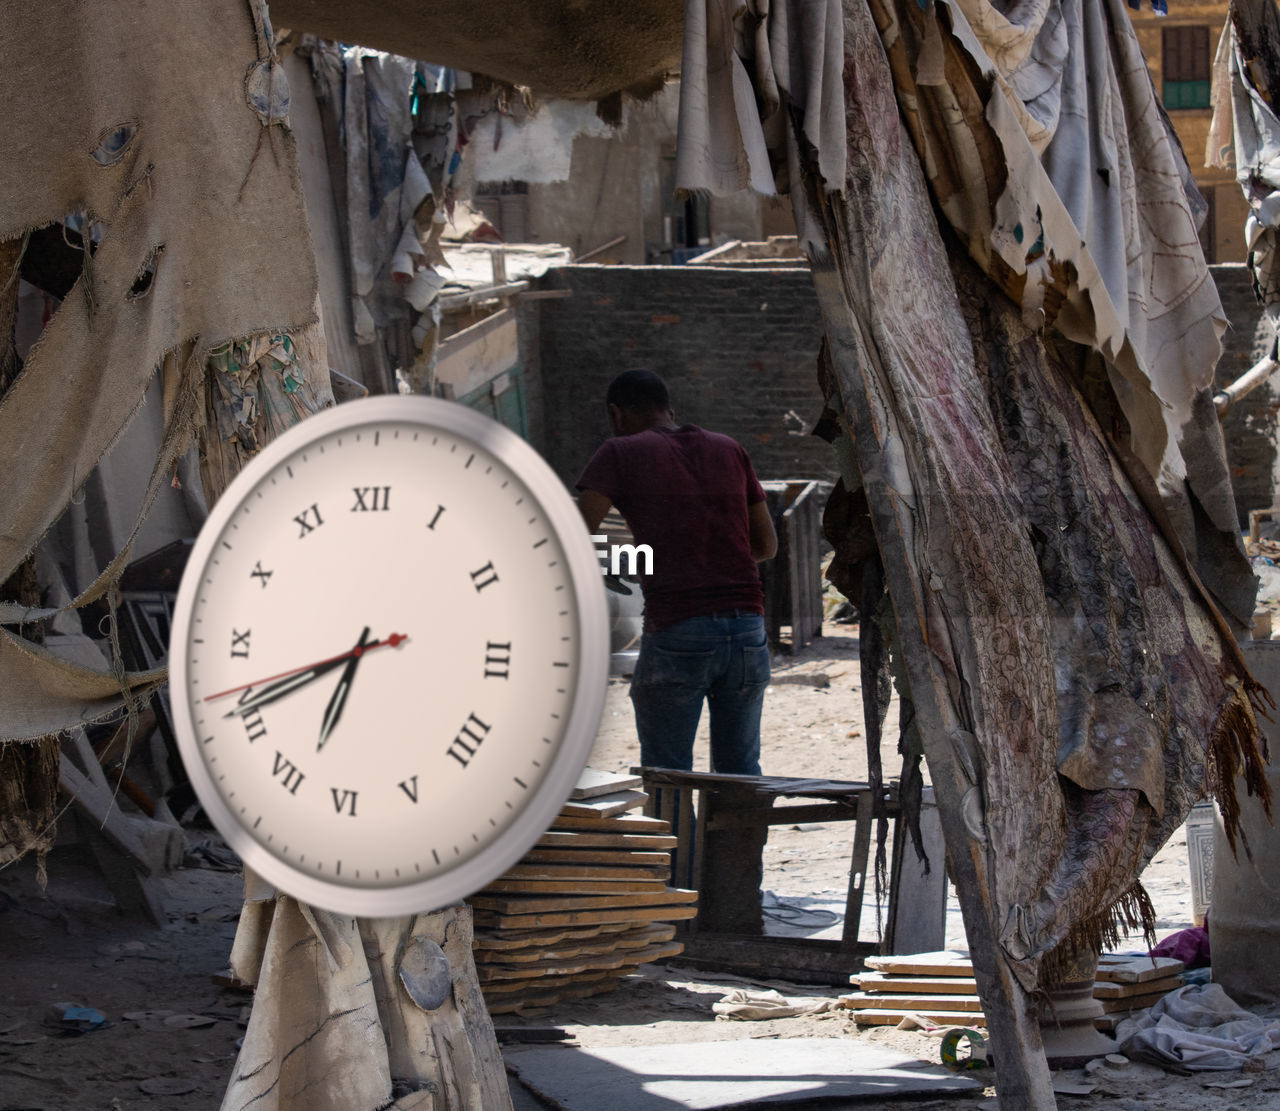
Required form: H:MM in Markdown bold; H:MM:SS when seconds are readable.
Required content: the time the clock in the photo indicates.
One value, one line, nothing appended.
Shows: **6:40:42**
